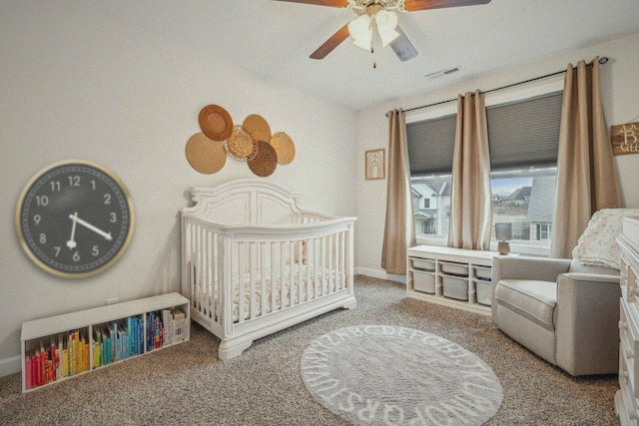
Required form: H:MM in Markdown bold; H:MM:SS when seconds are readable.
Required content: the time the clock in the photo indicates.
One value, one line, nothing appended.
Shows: **6:20**
